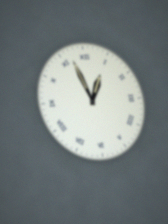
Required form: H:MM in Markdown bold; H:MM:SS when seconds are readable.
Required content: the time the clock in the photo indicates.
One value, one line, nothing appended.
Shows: **12:57**
